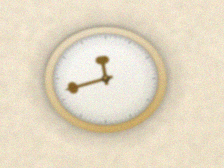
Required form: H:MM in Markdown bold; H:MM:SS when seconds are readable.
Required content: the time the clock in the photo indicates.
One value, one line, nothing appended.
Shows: **11:42**
